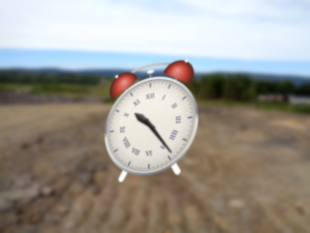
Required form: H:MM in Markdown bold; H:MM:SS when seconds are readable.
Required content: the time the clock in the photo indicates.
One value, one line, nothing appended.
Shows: **10:24**
